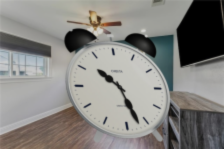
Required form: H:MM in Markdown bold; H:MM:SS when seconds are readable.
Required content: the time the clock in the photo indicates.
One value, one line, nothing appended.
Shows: **10:27**
